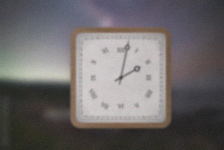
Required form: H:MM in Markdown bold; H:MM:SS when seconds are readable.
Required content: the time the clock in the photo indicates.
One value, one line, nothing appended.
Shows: **2:02**
